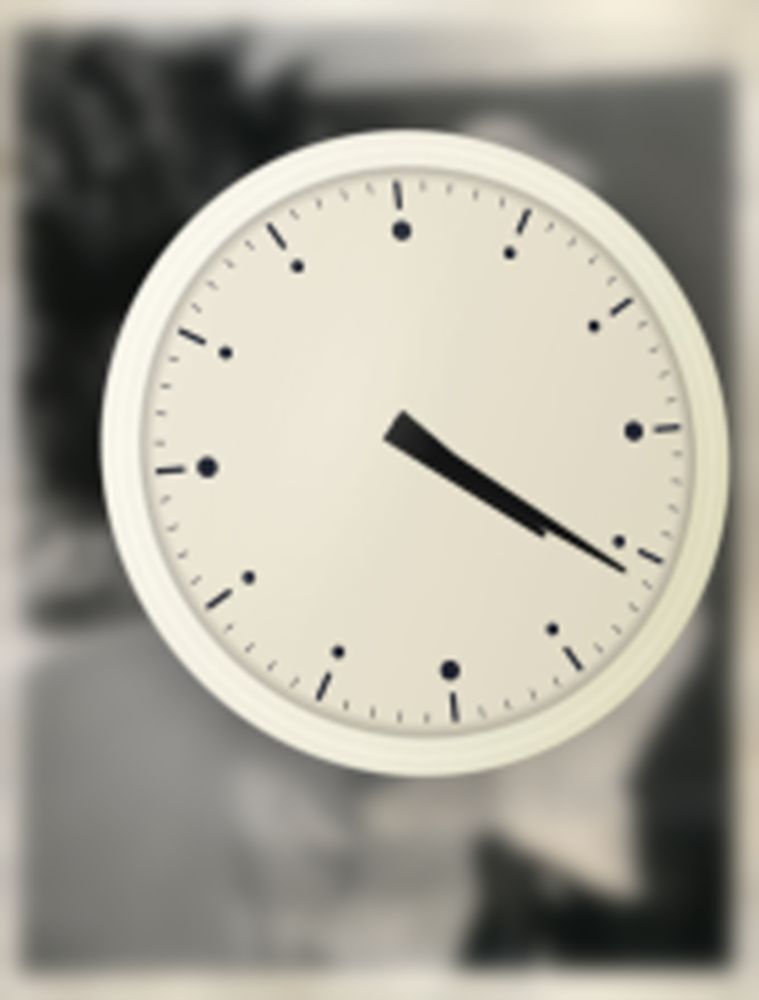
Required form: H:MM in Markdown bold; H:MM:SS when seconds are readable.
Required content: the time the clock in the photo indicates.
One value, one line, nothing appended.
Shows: **4:21**
